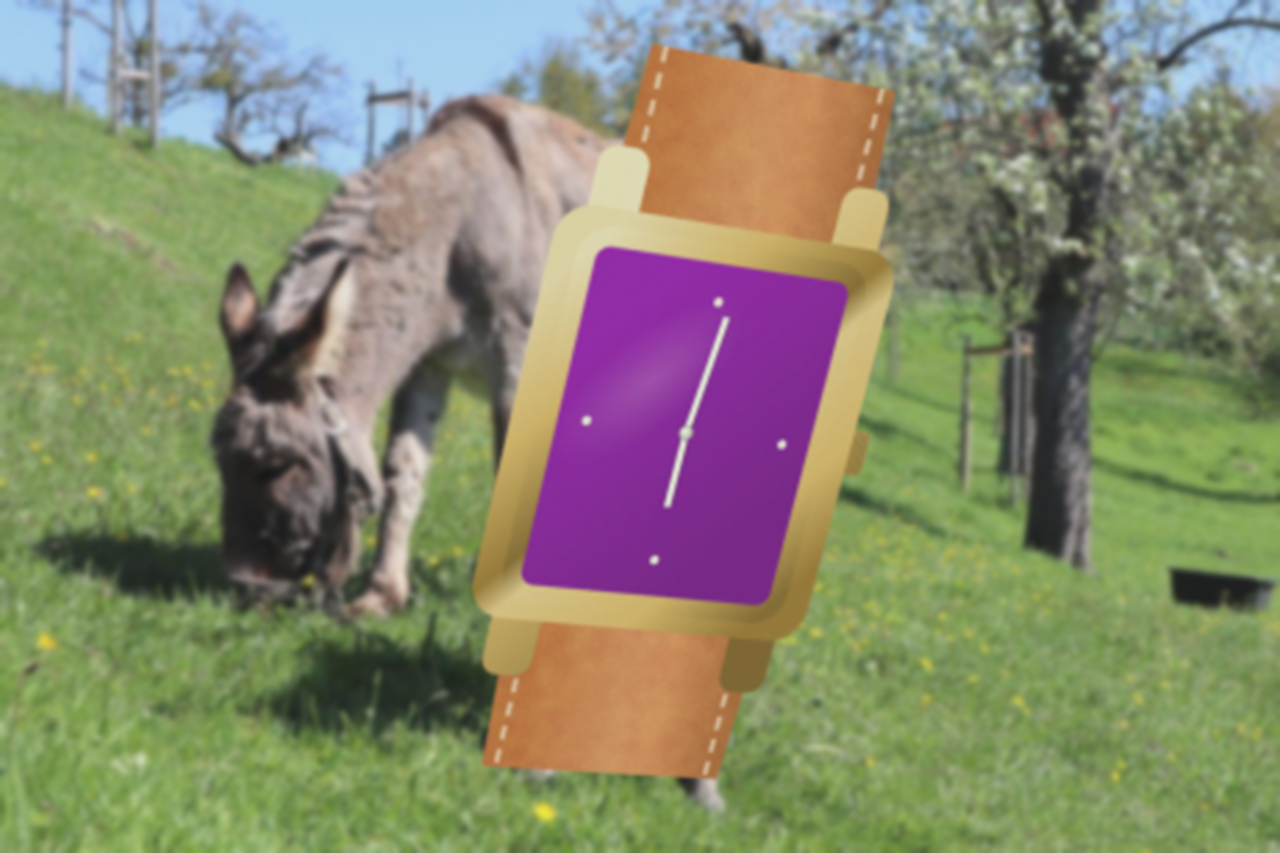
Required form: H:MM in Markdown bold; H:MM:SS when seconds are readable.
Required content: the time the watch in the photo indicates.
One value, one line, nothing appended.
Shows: **6:01**
